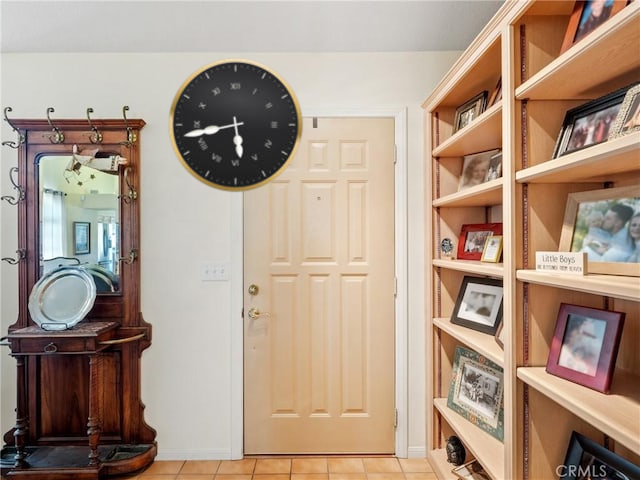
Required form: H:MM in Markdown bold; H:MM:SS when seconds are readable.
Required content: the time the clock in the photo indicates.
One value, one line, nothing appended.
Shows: **5:43**
